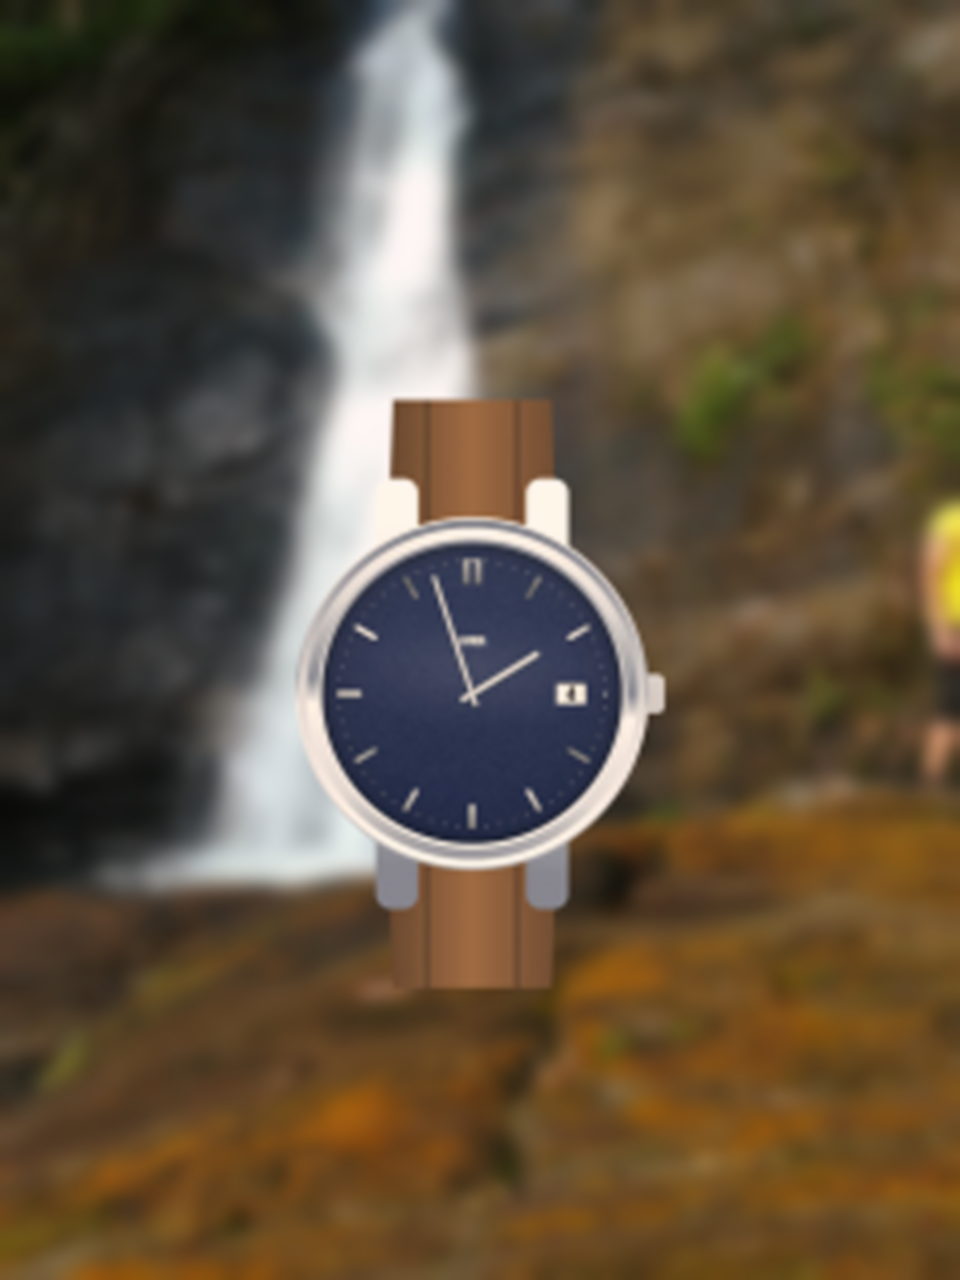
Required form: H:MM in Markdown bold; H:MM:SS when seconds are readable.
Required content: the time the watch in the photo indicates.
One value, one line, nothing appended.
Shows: **1:57**
